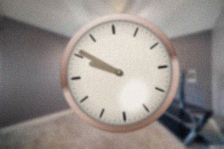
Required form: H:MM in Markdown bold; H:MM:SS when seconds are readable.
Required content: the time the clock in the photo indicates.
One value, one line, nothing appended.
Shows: **9:51**
